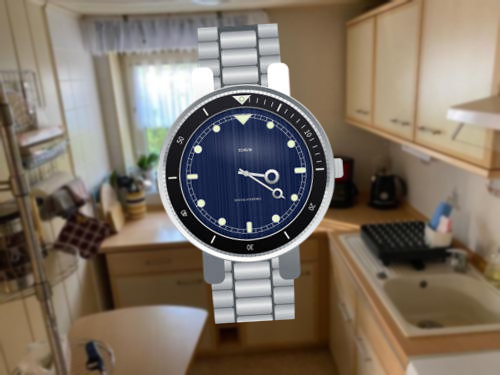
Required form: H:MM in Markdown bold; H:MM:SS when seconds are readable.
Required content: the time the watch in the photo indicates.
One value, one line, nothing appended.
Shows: **3:21**
